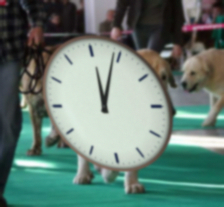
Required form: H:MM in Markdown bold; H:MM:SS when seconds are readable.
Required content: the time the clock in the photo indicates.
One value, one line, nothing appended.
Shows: **12:04**
